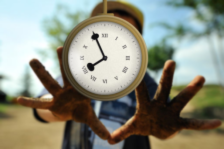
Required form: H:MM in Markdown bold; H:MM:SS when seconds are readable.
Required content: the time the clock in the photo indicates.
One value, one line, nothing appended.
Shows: **7:56**
